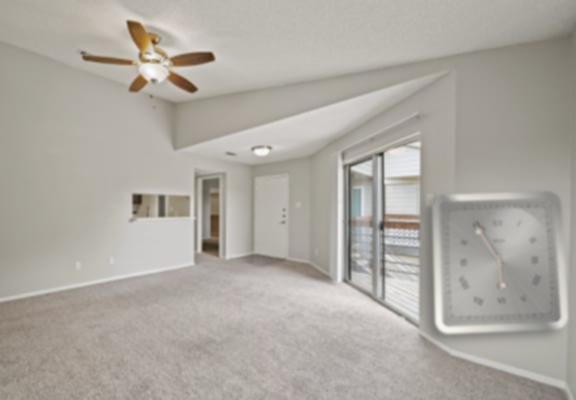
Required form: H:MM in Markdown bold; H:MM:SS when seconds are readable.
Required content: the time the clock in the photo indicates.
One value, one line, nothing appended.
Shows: **5:55**
